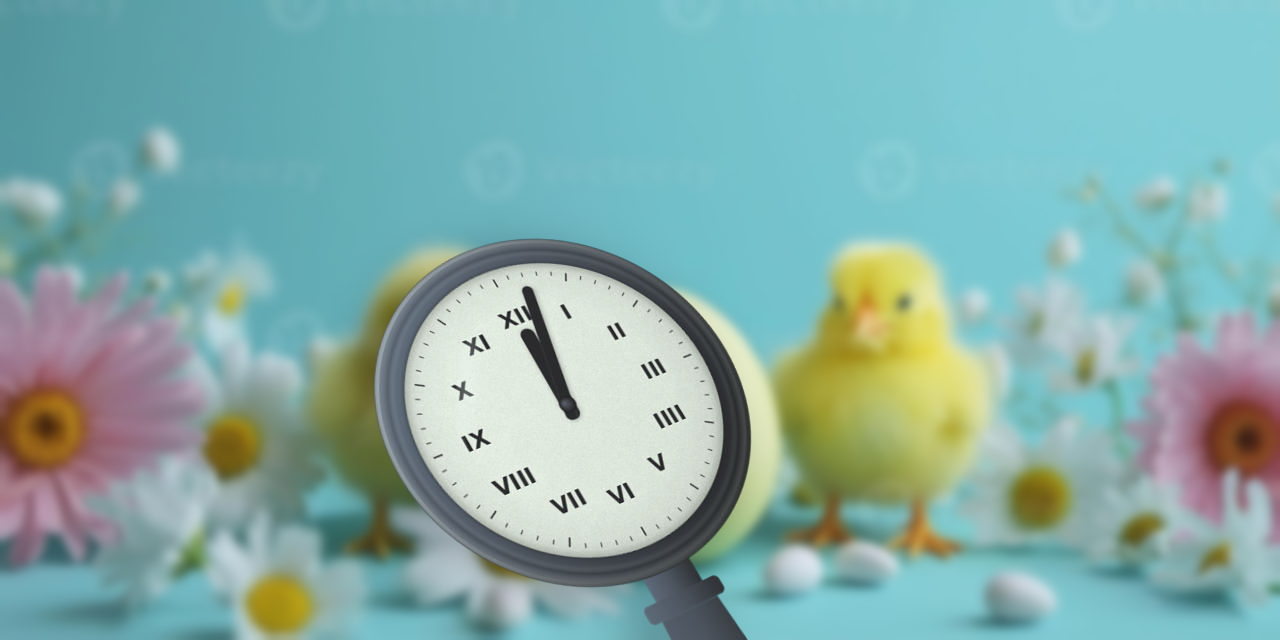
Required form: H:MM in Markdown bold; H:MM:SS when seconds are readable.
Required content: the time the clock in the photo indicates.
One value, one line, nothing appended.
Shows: **12:02**
